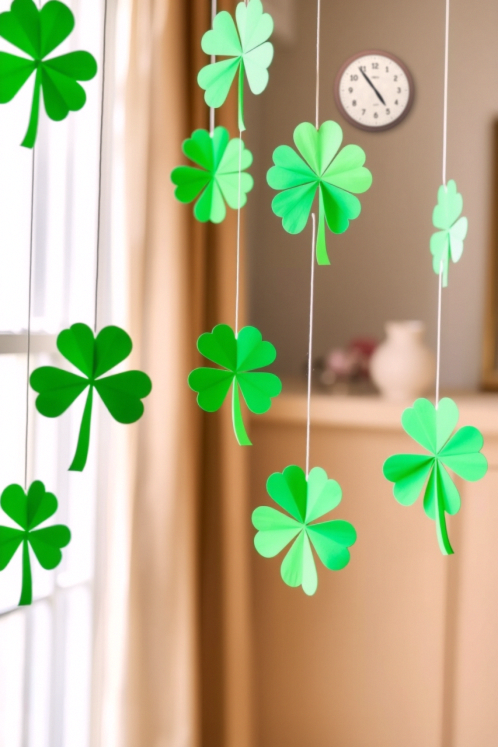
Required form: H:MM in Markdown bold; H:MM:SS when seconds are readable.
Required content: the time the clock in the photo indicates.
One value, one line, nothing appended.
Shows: **4:54**
